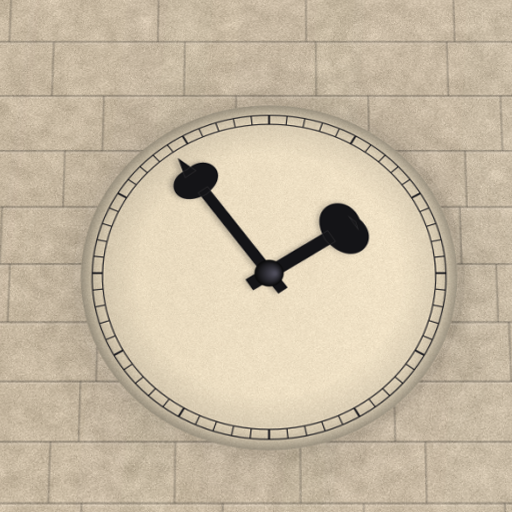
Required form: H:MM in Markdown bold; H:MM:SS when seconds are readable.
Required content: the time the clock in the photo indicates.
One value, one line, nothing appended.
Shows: **1:54**
